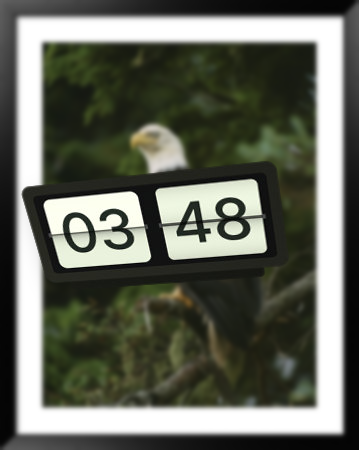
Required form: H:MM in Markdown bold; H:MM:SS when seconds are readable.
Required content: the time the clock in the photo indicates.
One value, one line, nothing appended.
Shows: **3:48**
